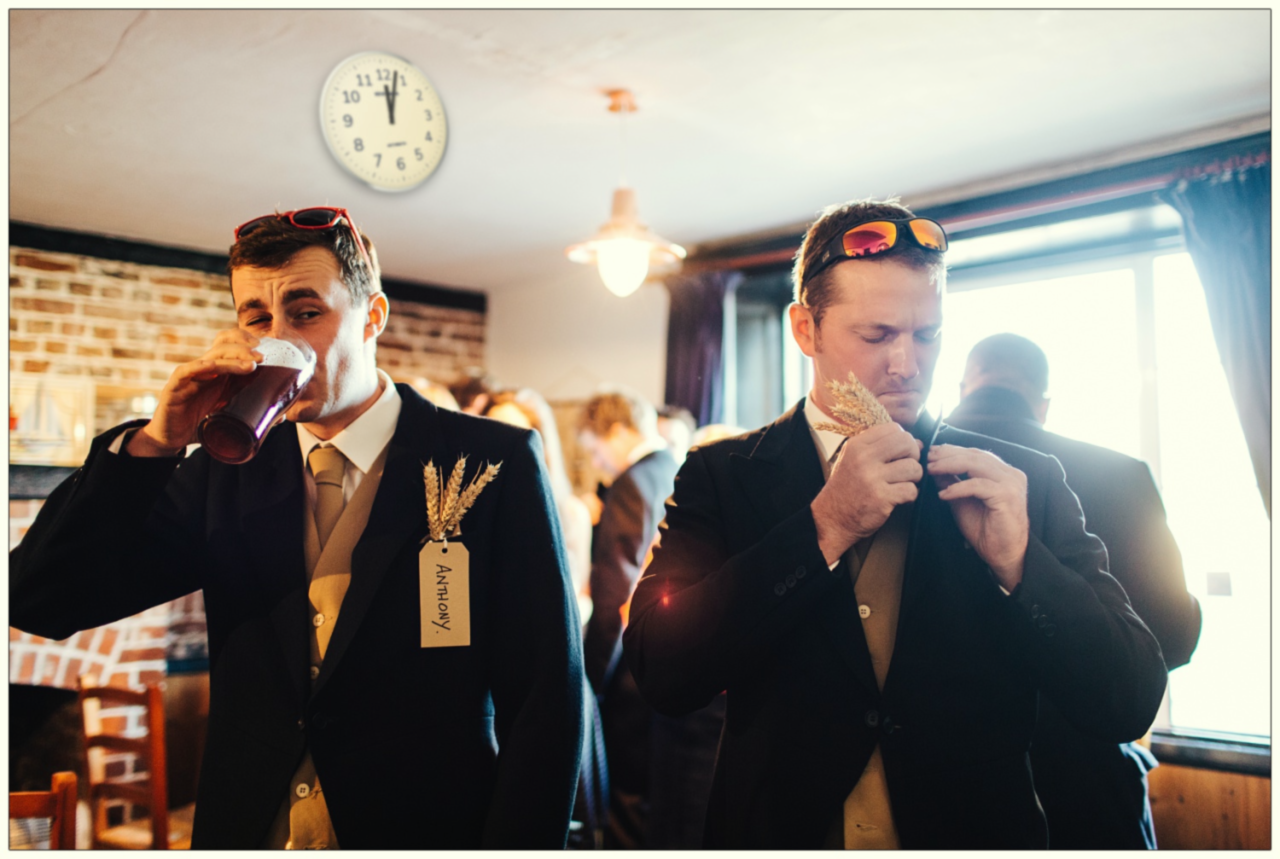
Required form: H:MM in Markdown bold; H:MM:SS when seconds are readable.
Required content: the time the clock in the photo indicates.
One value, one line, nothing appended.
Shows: **12:03**
